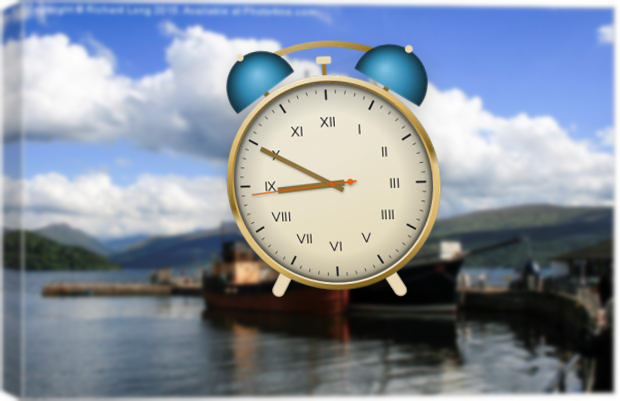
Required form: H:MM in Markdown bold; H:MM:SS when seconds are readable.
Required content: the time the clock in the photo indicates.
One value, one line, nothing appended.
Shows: **8:49:44**
